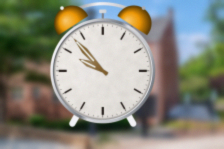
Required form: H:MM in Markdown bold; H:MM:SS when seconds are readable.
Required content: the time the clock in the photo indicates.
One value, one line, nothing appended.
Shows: **9:53**
